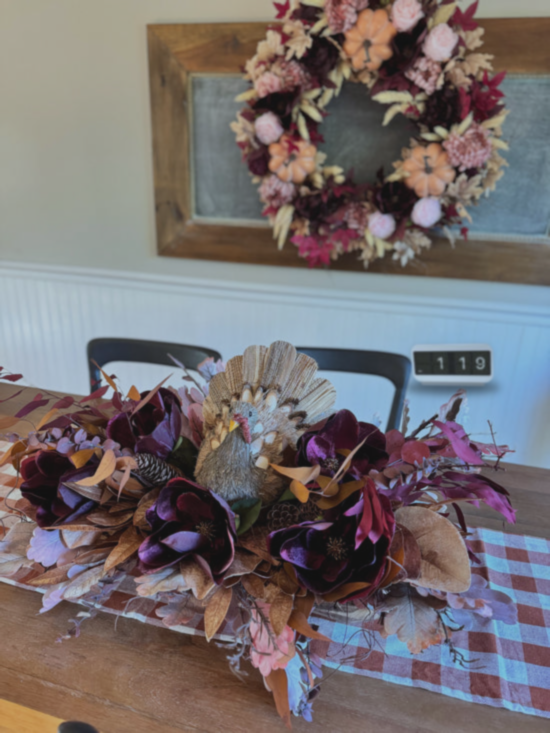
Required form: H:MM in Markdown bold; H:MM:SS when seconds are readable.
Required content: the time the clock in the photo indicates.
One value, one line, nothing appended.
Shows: **1:19**
